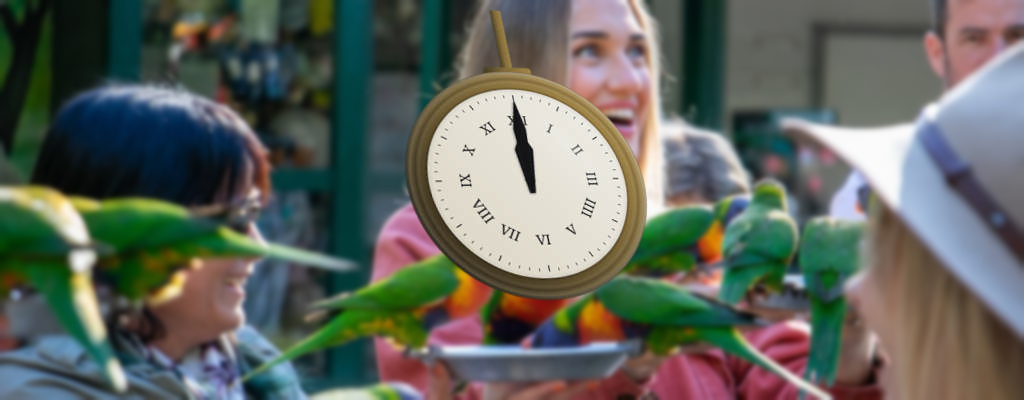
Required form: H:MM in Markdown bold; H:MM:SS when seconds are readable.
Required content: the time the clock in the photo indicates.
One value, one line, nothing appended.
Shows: **12:00**
